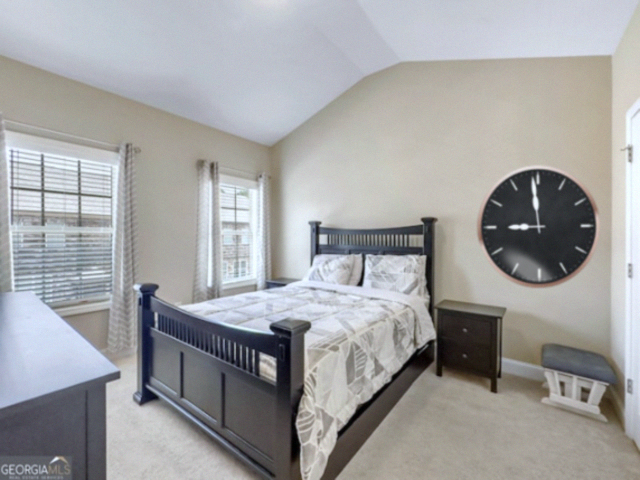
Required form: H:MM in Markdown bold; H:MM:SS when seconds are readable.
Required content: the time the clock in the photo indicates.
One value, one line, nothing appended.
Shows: **8:59**
